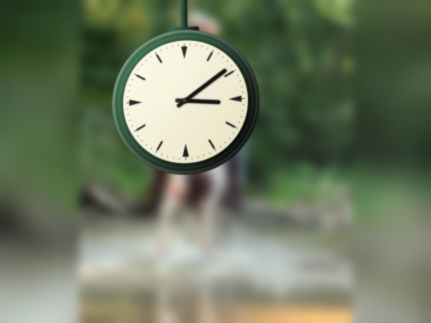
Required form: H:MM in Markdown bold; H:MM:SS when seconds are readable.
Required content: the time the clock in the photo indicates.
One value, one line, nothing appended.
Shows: **3:09**
